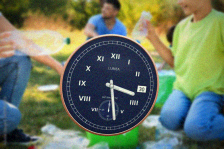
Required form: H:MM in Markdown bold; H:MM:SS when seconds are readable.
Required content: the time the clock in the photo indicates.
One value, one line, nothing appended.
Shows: **3:28**
